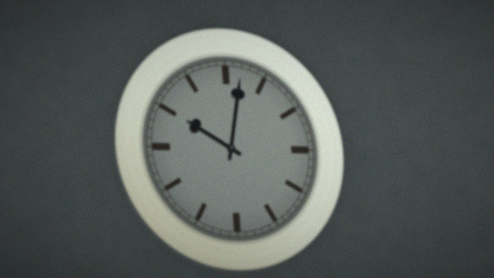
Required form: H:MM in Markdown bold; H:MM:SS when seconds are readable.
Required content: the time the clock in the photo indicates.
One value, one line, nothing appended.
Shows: **10:02**
